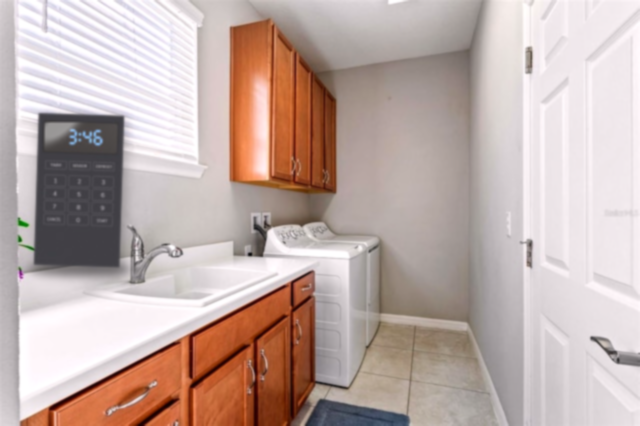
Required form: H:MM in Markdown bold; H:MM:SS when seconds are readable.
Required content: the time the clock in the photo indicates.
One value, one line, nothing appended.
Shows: **3:46**
